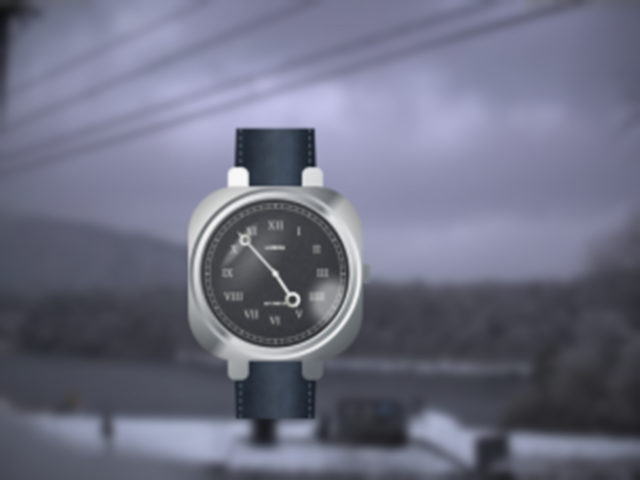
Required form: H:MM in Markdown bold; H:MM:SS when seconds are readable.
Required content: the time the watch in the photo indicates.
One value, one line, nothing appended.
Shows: **4:53**
